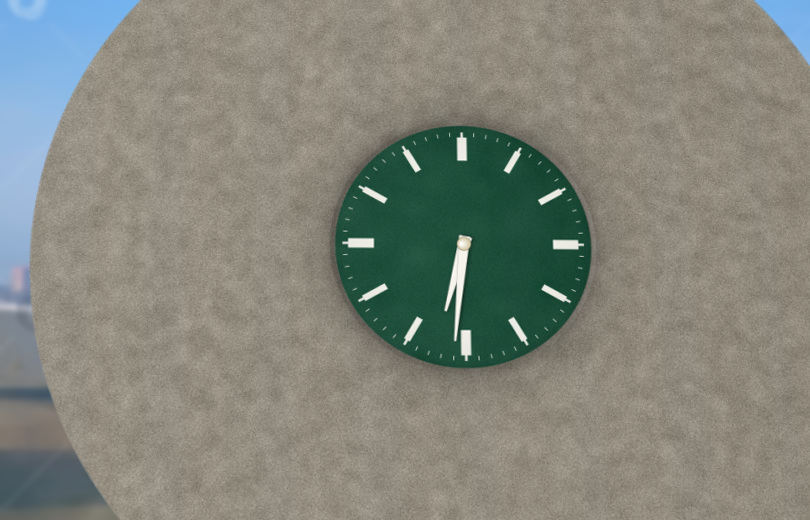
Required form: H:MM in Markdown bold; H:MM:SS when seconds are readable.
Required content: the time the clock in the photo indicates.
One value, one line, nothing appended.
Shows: **6:31**
